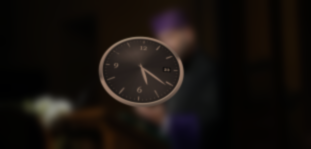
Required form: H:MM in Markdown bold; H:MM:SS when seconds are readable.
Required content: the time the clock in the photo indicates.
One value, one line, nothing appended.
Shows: **5:21**
